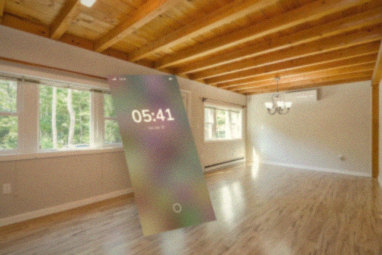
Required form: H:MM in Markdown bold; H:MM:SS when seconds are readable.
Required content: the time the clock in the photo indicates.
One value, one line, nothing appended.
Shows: **5:41**
